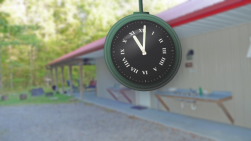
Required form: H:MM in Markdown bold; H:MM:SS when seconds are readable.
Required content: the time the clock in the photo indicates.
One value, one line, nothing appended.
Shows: **11:01**
